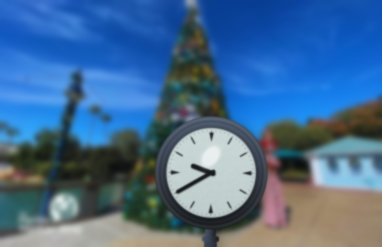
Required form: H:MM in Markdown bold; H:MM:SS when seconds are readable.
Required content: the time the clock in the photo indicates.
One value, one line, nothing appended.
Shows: **9:40**
